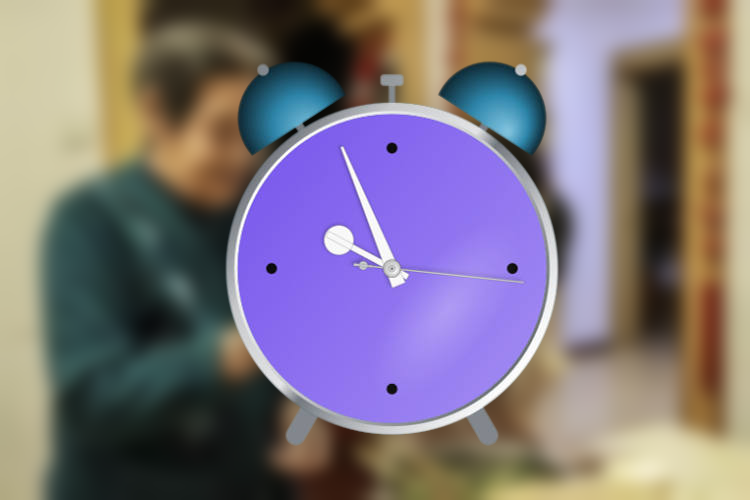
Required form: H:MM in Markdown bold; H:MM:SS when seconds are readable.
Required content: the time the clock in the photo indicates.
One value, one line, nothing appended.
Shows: **9:56:16**
